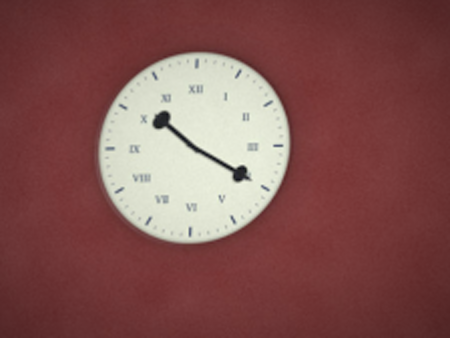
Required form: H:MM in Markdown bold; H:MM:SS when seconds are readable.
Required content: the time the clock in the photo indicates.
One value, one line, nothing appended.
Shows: **10:20**
